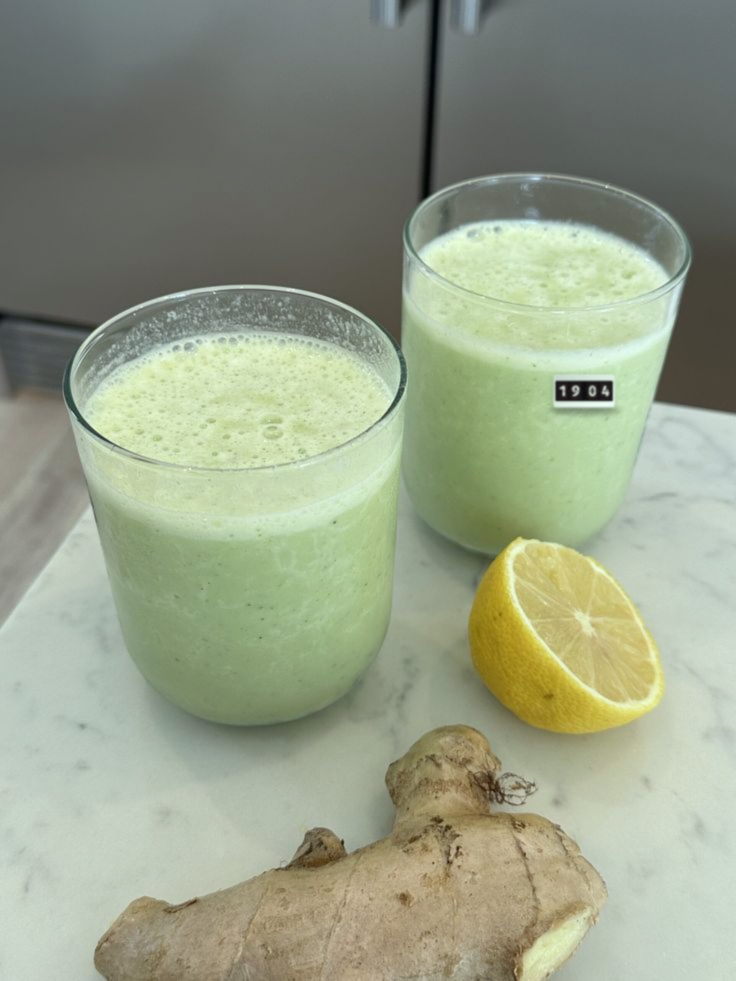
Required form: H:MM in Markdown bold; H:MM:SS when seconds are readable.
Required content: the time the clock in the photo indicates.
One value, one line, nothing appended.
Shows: **19:04**
